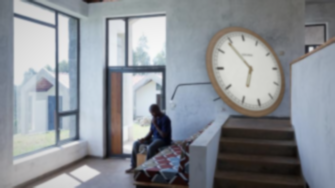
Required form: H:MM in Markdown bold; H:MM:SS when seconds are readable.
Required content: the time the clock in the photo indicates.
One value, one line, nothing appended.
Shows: **6:54**
